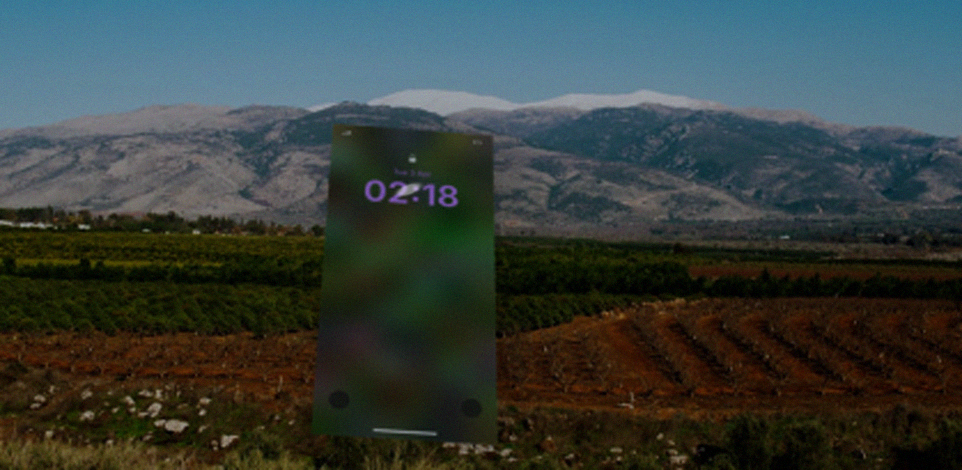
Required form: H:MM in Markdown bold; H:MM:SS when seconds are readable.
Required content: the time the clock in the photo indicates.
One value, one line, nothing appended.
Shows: **2:18**
